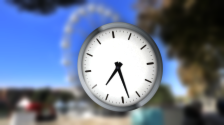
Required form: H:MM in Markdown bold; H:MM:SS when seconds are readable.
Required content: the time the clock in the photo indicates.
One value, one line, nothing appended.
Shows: **7:28**
